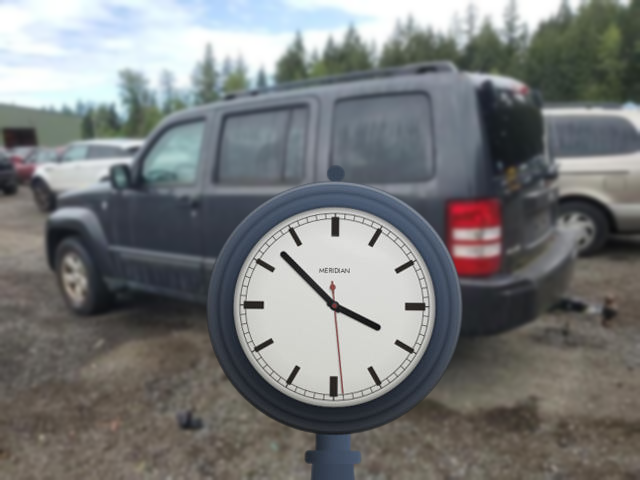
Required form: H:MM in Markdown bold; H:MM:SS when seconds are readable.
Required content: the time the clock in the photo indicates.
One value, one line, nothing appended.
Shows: **3:52:29**
